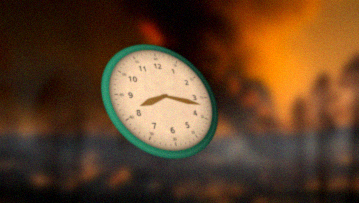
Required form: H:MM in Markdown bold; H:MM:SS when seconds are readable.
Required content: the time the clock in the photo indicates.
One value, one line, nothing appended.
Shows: **8:17**
